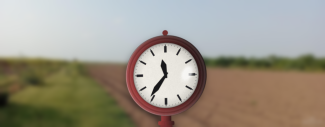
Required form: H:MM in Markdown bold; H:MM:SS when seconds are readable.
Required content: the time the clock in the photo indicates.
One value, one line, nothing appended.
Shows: **11:36**
